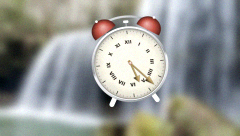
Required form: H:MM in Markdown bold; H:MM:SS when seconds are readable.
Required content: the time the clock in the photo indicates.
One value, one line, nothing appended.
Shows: **5:23**
